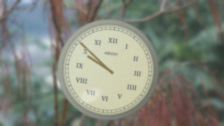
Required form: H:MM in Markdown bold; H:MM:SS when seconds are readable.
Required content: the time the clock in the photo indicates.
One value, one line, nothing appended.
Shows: **9:51**
